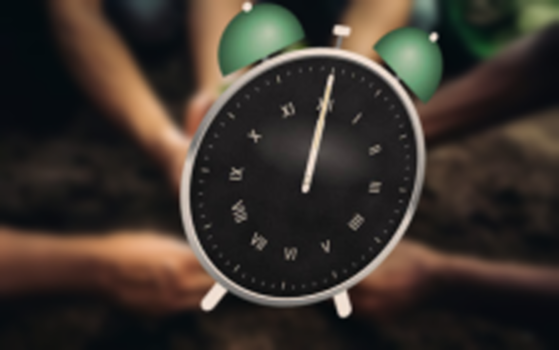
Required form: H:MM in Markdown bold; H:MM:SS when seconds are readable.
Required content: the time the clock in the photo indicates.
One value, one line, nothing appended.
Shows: **12:00**
